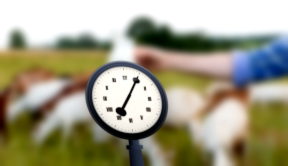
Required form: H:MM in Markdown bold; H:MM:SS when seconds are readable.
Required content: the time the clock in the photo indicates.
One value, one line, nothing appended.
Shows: **7:05**
